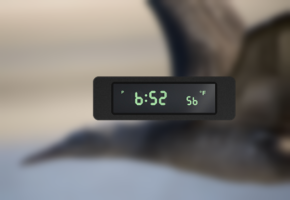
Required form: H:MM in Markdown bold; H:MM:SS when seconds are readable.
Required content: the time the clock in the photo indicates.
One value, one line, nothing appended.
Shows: **6:52**
